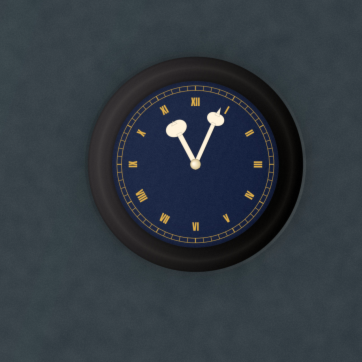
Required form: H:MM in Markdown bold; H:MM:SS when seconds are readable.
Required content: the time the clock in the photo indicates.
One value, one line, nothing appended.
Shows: **11:04**
